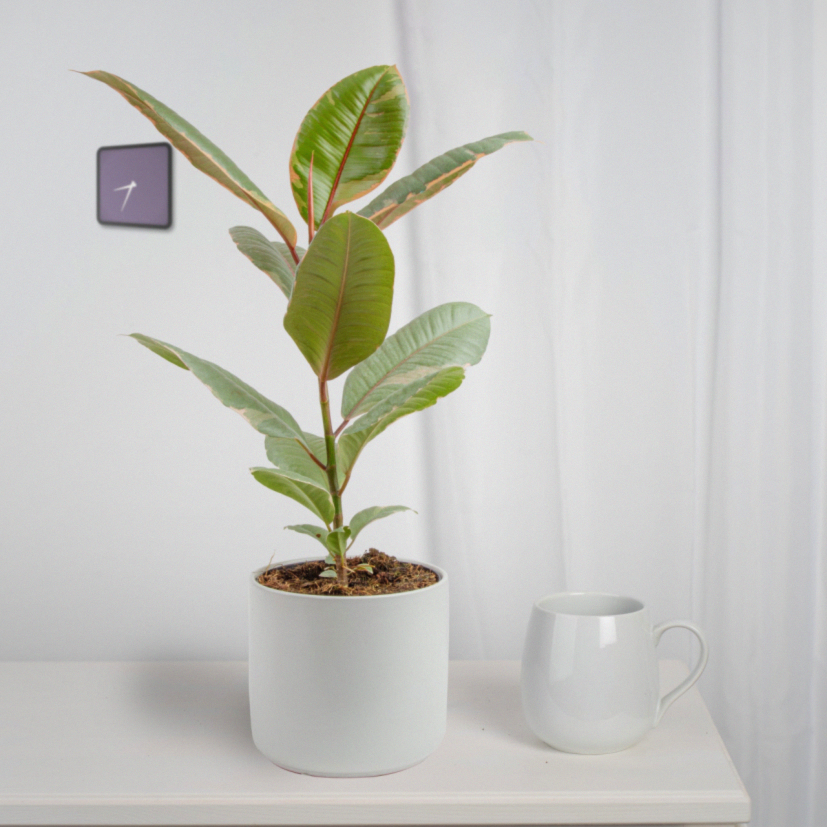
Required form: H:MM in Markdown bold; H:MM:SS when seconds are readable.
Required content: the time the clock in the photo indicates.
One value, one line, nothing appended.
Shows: **8:34**
